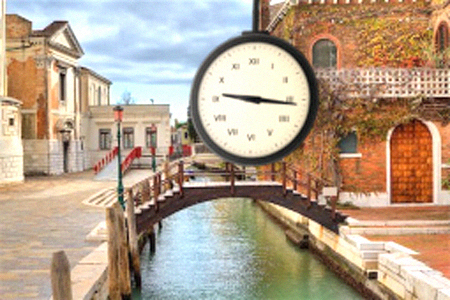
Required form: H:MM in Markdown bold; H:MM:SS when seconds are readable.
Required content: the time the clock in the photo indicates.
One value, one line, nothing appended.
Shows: **9:16**
